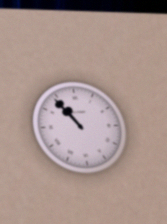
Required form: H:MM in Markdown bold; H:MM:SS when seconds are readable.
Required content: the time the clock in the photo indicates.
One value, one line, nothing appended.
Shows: **10:54**
